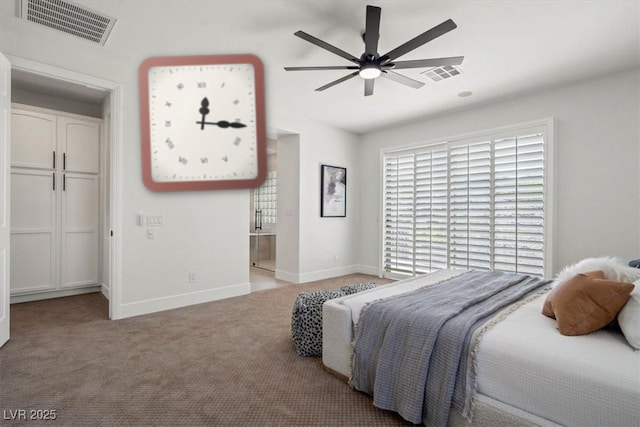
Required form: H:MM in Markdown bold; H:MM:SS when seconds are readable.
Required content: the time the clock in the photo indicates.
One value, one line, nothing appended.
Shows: **12:16**
